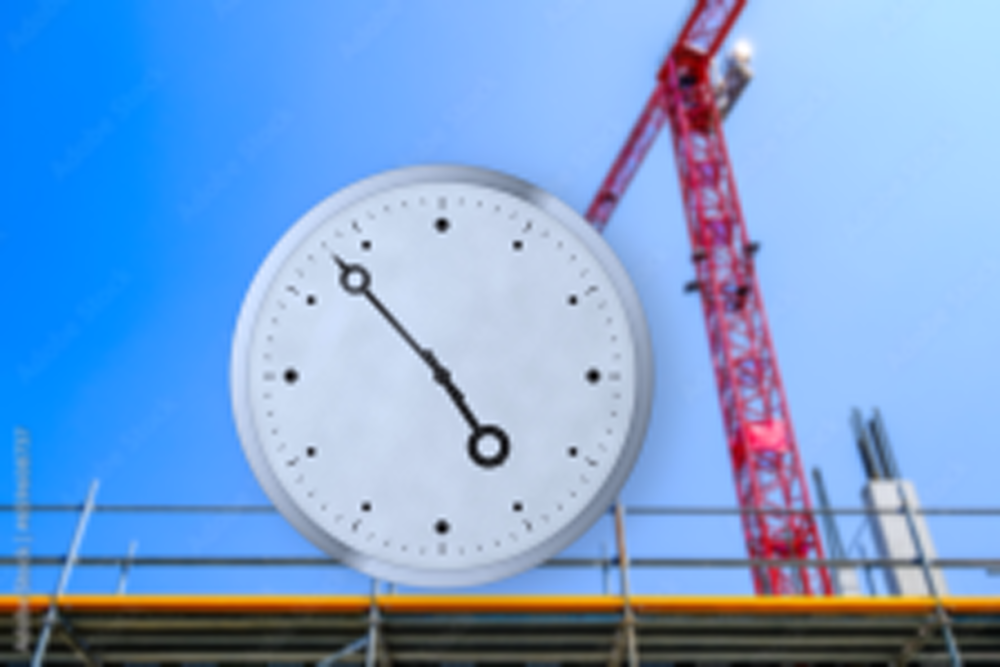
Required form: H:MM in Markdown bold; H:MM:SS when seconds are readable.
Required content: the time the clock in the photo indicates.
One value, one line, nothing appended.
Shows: **4:53**
